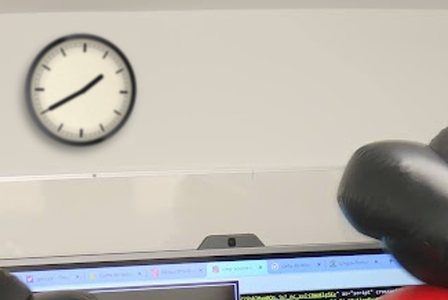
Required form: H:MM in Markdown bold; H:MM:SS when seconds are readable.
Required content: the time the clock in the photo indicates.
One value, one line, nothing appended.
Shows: **1:40**
